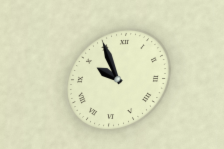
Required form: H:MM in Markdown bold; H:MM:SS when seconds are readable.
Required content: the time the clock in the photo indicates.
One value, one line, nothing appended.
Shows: **9:55**
